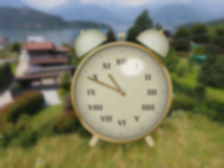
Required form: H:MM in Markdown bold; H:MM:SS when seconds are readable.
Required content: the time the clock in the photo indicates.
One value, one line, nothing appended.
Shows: **10:49**
